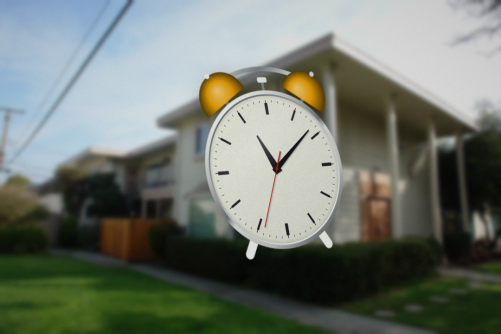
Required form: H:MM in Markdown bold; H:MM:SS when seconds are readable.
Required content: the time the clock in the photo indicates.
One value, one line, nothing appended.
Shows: **11:08:34**
